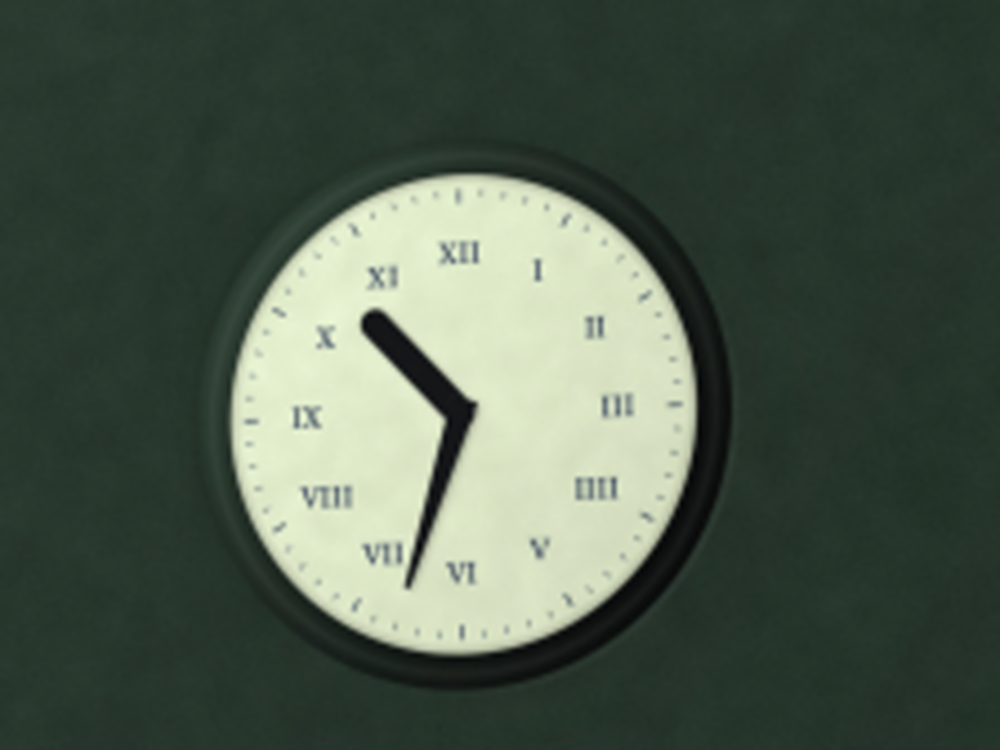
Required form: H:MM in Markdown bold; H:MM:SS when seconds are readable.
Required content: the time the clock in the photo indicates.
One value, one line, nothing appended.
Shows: **10:33**
